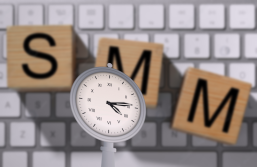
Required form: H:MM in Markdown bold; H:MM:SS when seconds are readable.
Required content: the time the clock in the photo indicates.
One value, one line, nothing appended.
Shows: **4:14**
